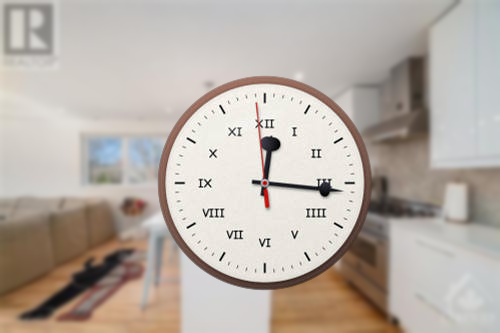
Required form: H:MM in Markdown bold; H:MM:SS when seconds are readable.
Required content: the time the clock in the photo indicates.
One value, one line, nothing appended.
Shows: **12:15:59**
